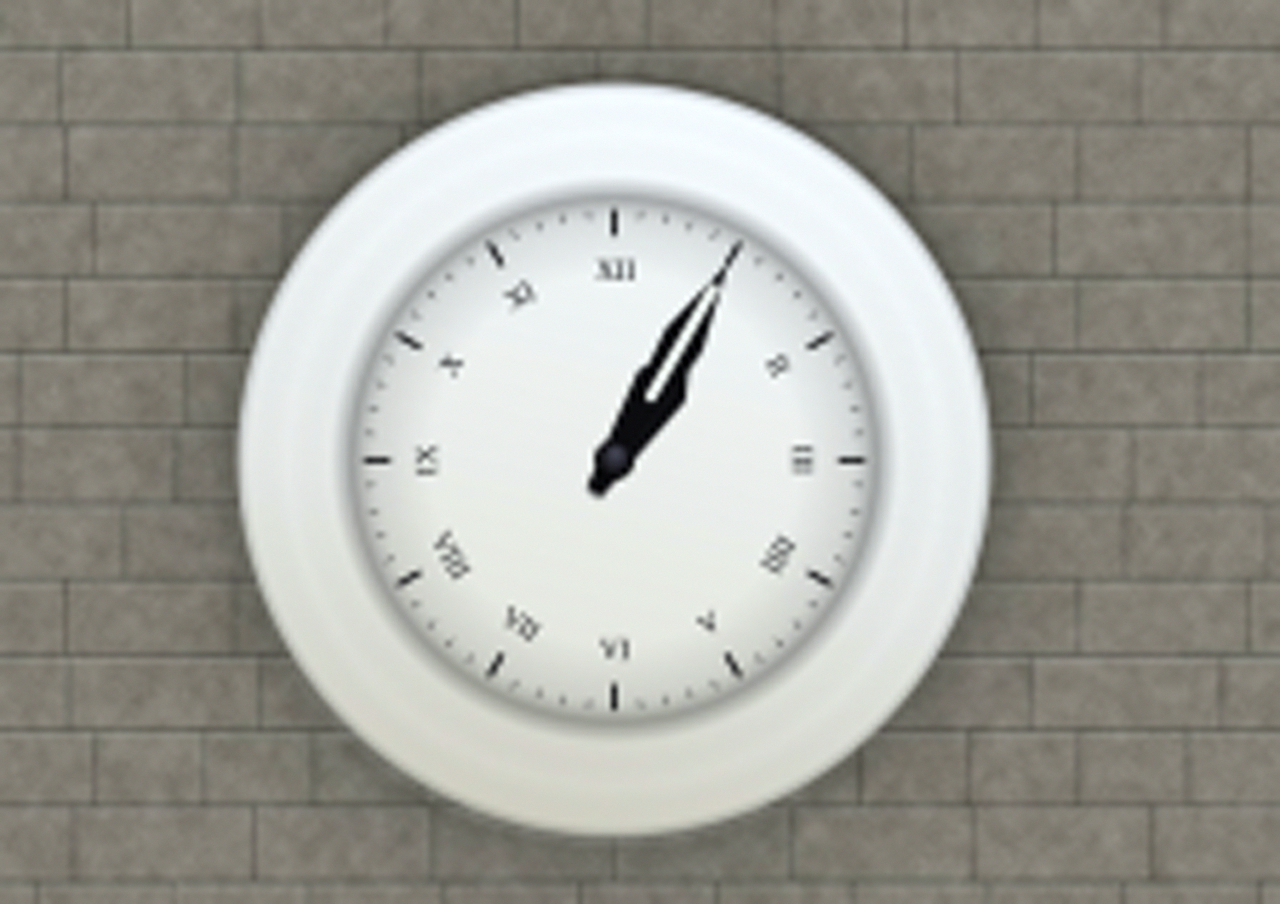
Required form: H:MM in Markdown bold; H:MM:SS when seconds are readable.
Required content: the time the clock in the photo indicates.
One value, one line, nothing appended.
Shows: **1:05**
